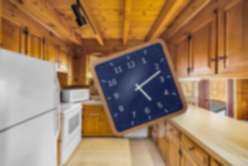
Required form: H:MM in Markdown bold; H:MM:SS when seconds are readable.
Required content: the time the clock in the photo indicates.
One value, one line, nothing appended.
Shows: **5:12**
